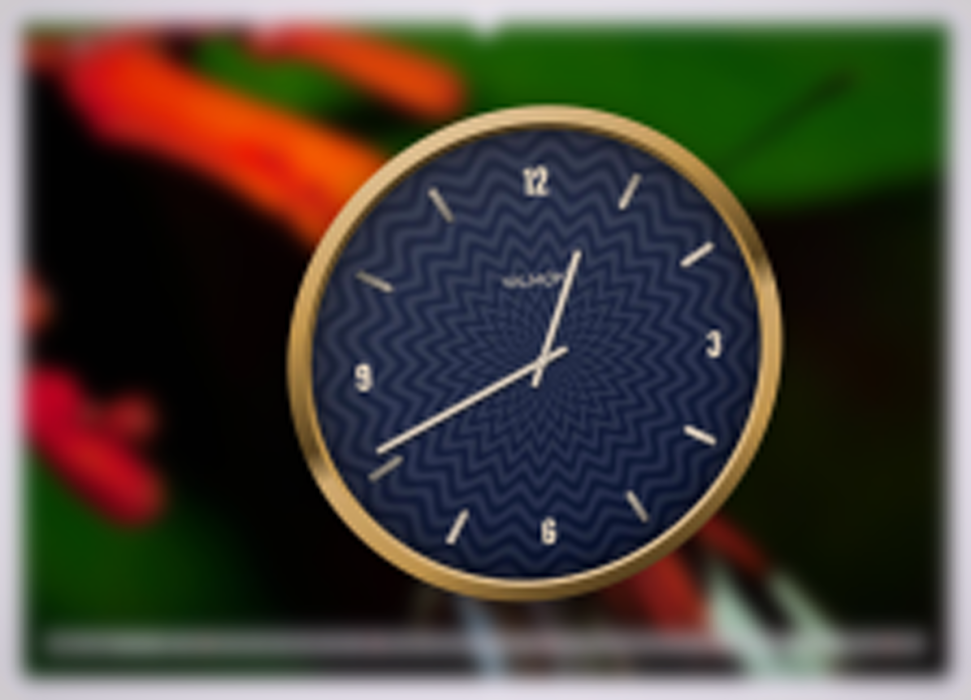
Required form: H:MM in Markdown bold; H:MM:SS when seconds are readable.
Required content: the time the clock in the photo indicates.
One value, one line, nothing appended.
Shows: **12:41**
